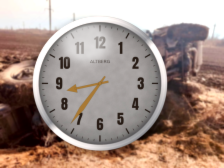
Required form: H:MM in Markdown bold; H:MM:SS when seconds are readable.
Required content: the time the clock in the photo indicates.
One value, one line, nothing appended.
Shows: **8:36**
